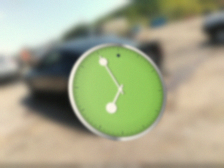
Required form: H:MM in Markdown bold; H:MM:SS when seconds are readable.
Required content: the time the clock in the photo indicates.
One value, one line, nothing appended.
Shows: **6:55**
